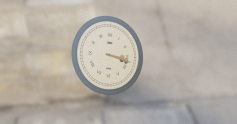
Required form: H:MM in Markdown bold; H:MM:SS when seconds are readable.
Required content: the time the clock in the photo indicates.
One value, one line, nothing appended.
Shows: **3:17**
